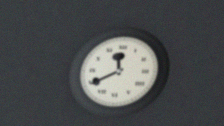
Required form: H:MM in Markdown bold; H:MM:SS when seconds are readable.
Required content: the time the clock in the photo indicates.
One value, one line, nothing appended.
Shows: **11:40**
